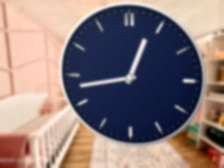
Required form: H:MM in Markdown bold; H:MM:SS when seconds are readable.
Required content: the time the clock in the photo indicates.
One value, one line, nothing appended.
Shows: **12:43**
